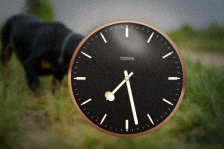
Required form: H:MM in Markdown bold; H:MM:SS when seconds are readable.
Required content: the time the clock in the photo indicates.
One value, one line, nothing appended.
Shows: **7:28**
